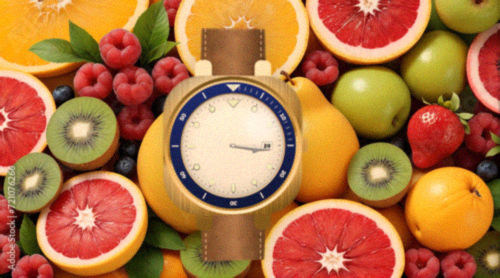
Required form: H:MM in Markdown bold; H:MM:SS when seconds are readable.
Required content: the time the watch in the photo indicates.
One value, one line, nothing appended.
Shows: **3:16**
